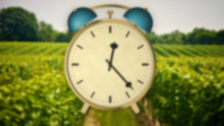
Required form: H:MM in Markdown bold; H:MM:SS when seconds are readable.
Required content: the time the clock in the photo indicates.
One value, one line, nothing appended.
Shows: **12:23**
